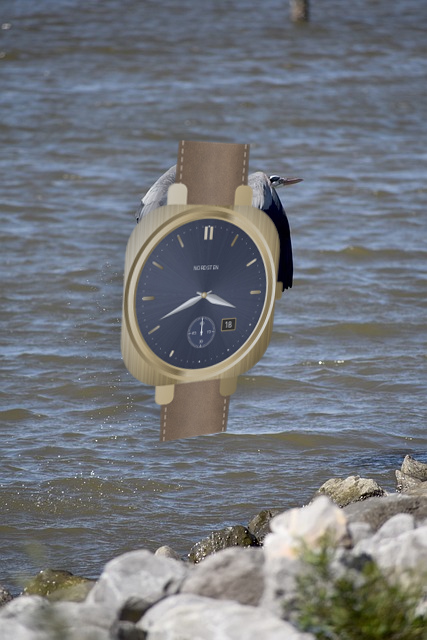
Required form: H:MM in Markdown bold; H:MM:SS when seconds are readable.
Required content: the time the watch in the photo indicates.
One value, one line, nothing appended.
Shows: **3:41**
